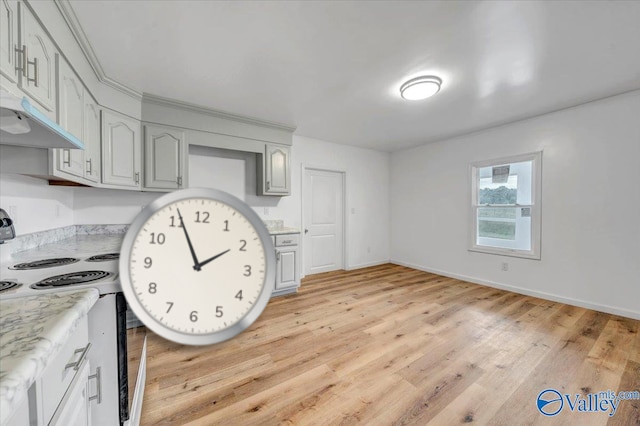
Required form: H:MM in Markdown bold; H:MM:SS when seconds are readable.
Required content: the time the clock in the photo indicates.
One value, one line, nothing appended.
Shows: **1:56**
